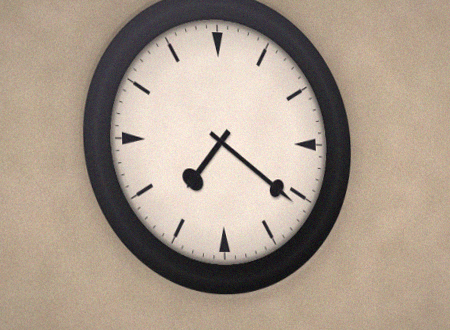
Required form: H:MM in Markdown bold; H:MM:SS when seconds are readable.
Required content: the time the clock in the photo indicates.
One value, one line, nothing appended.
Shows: **7:21**
